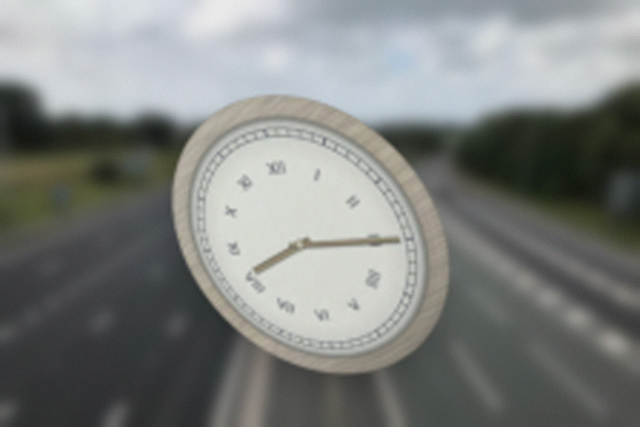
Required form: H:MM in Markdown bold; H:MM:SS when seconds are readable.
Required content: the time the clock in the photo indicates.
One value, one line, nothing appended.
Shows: **8:15**
